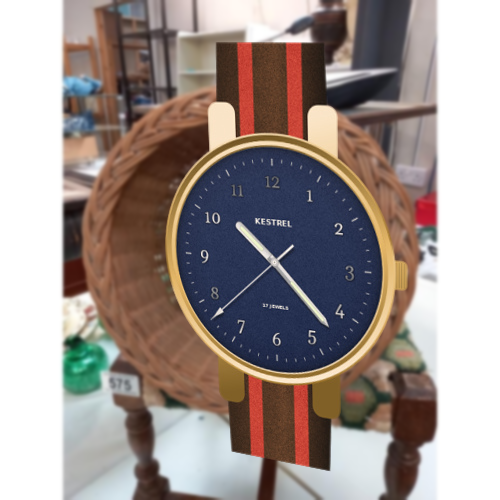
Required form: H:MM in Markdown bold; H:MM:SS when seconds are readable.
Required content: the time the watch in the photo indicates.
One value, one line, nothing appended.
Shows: **10:22:38**
